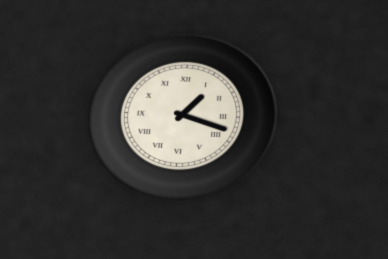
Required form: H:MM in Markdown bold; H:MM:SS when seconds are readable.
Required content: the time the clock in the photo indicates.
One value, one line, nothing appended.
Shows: **1:18**
